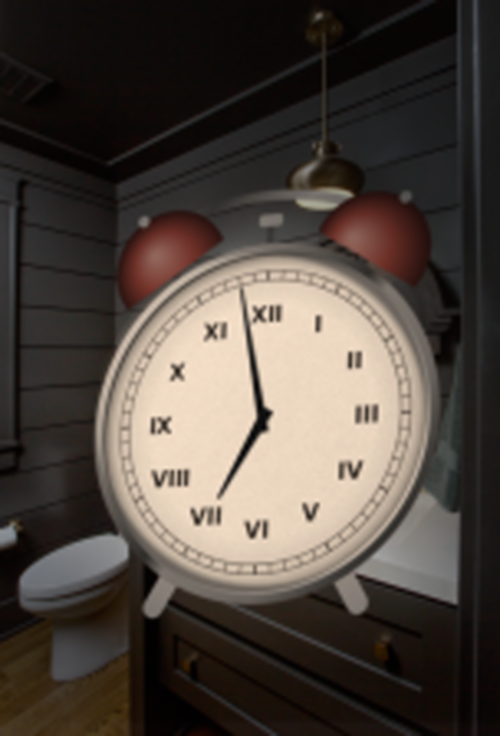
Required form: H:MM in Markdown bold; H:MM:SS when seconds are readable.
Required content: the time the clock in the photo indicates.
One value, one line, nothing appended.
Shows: **6:58**
